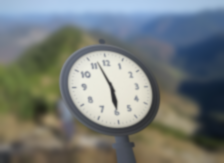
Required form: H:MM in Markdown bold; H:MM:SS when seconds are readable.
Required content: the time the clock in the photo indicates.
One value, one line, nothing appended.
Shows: **5:57**
